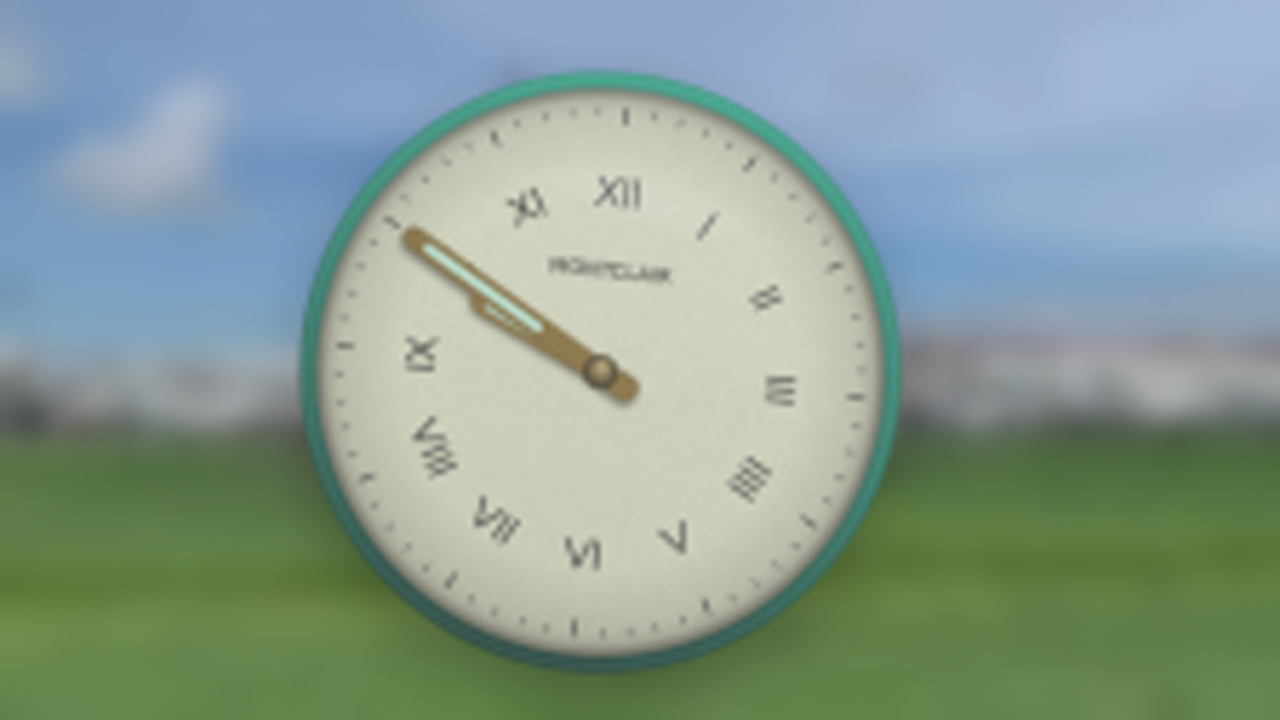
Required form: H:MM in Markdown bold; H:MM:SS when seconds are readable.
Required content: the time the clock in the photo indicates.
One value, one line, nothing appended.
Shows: **9:50**
